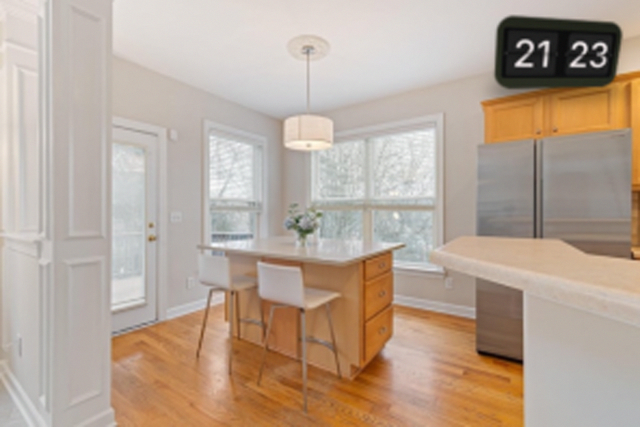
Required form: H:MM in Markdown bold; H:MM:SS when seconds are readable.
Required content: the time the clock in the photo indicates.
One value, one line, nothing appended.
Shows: **21:23**
